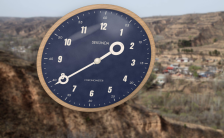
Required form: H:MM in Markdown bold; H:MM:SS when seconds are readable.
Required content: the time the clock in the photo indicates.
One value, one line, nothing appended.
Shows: **1:39**
